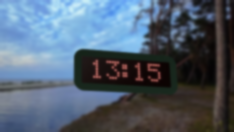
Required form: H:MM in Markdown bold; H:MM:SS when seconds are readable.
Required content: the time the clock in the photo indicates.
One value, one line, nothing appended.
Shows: **13:15**
